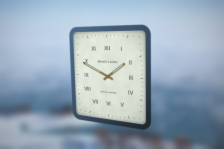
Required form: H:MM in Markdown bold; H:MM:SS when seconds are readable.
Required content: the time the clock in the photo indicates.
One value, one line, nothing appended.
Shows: **1:49**
